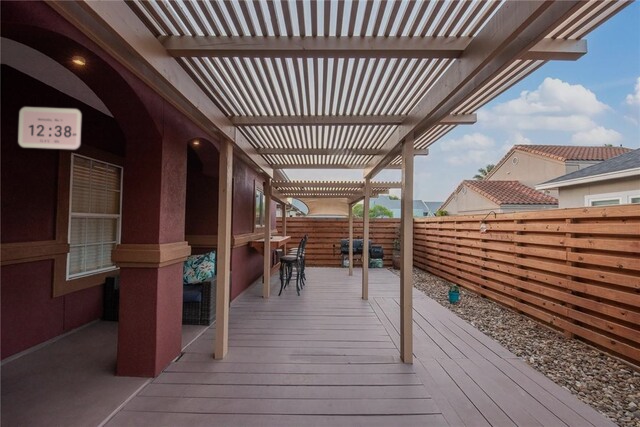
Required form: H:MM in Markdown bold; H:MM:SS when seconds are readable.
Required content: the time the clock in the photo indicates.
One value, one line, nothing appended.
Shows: **12:38**
